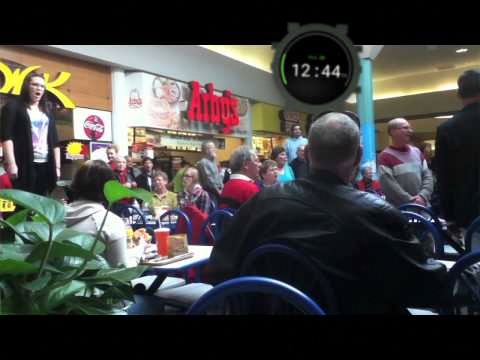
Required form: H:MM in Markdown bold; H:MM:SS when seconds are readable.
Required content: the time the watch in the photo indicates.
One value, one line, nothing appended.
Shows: **12:44**
